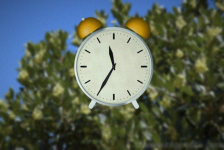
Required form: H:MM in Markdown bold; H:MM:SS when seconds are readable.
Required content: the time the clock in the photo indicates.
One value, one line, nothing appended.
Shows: **11:35**
